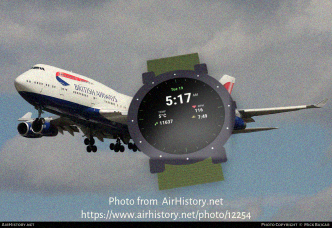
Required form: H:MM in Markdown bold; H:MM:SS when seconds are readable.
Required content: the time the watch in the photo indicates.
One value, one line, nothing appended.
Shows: **5:17**
